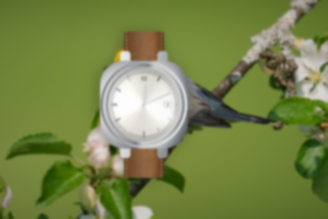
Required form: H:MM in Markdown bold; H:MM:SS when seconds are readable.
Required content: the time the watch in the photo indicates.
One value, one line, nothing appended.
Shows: **12:11**
